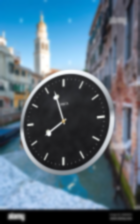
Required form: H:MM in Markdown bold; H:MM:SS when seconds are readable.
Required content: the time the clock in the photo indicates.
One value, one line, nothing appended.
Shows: **7:57**
